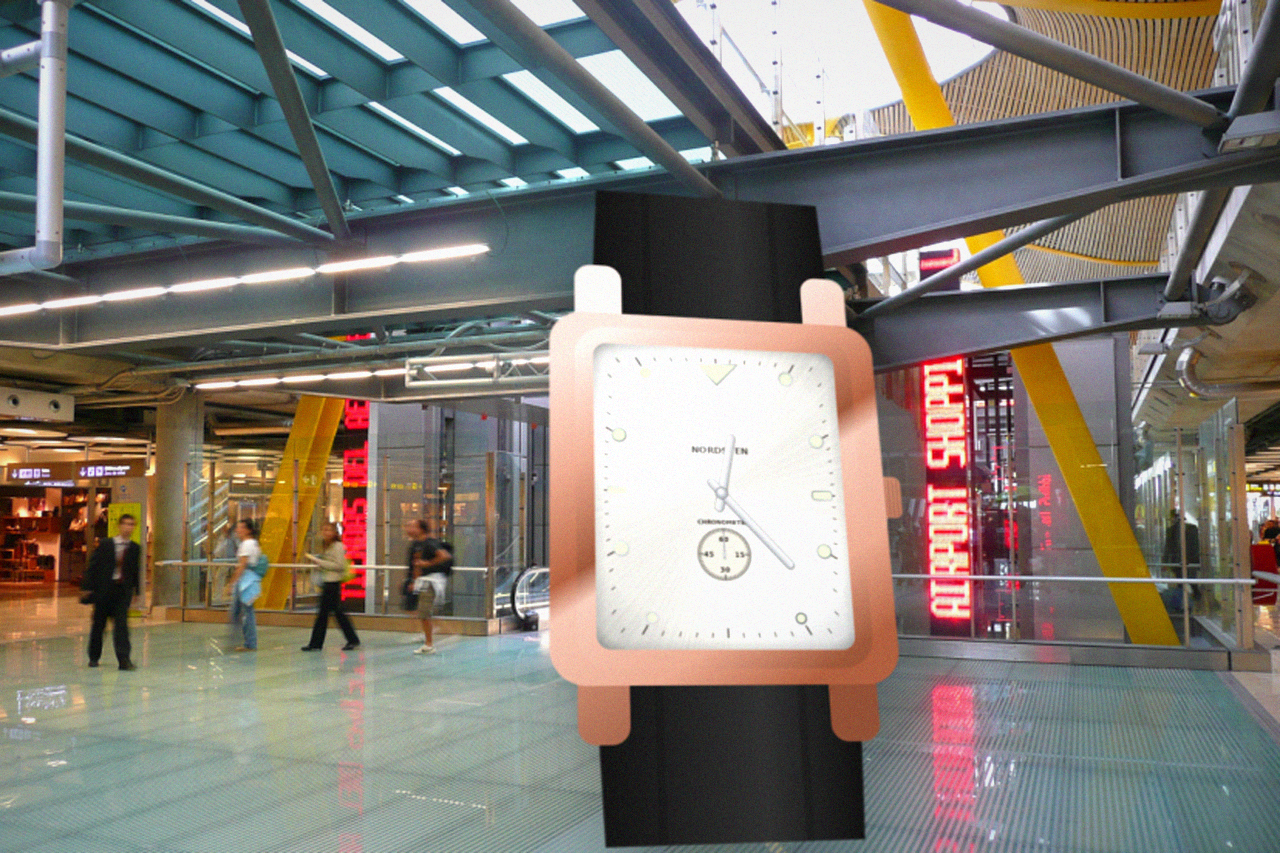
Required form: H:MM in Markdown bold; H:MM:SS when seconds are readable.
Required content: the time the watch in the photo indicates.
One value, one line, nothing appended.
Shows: **12:23**
